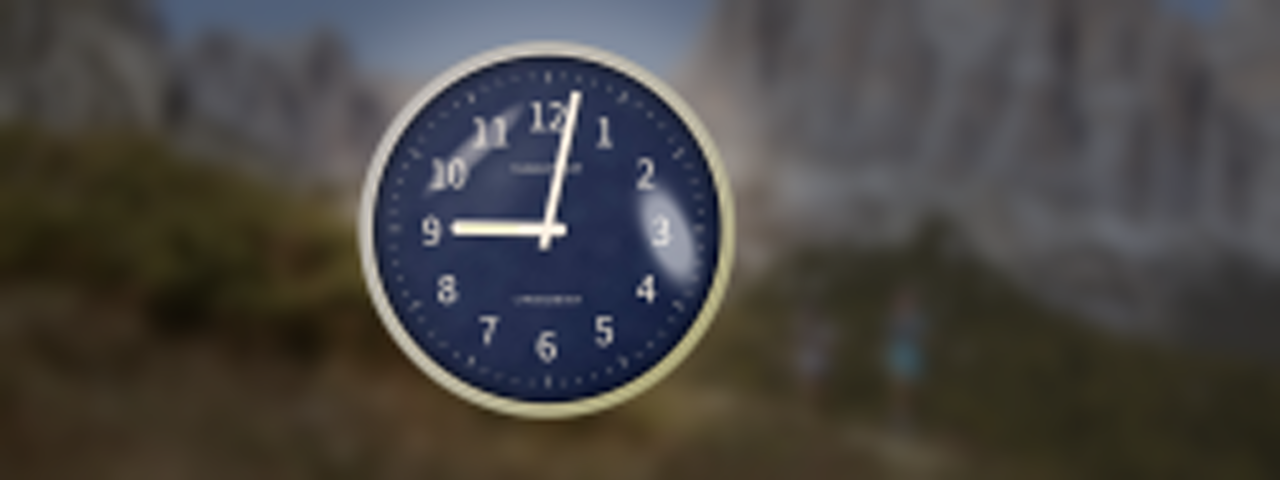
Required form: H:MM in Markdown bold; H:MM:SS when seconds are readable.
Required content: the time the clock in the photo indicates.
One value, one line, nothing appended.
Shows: **9:02**
